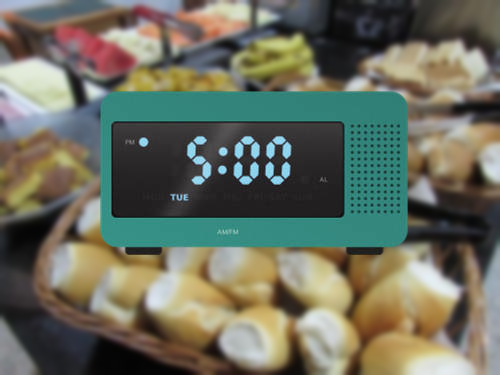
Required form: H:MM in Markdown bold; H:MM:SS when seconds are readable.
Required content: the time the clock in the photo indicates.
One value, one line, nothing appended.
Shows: **5:00**
